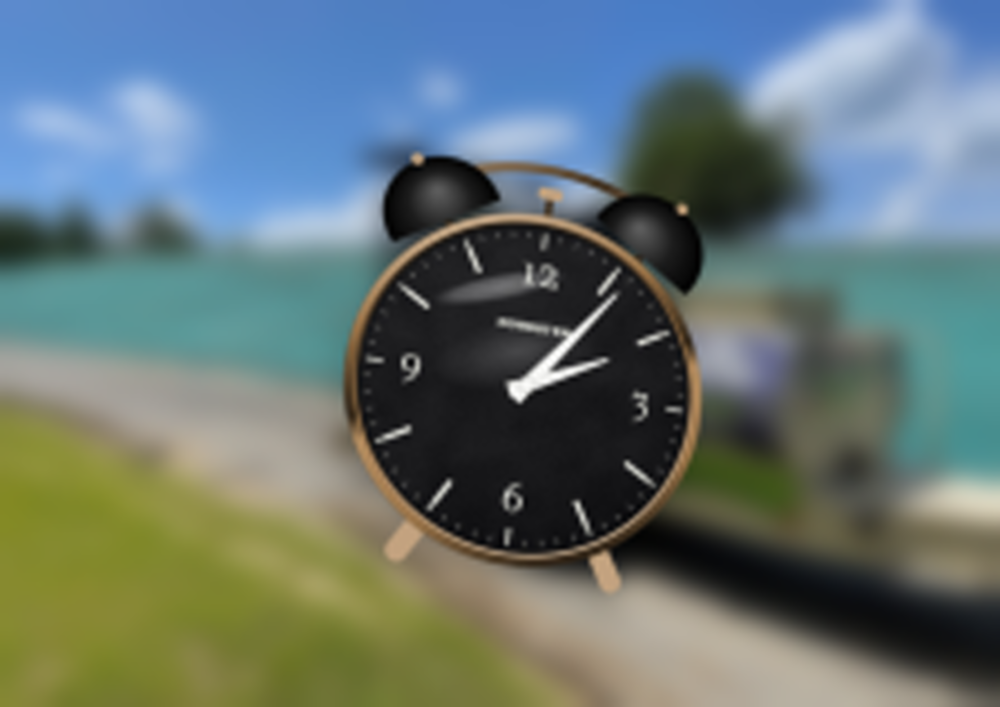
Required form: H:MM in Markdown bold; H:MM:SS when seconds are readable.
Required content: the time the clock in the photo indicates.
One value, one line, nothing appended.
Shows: **2:06**
